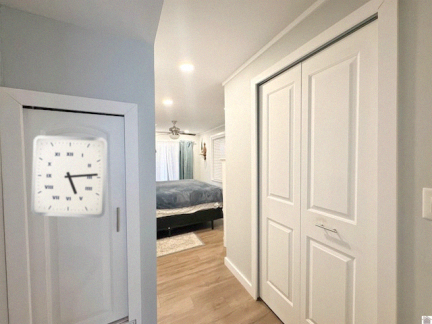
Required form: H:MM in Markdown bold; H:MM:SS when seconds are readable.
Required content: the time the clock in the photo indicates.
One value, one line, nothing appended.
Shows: **5:14**
